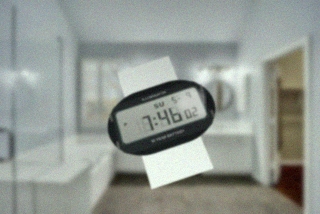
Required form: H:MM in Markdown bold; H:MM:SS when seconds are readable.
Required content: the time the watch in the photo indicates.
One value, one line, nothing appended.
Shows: **7:46**
